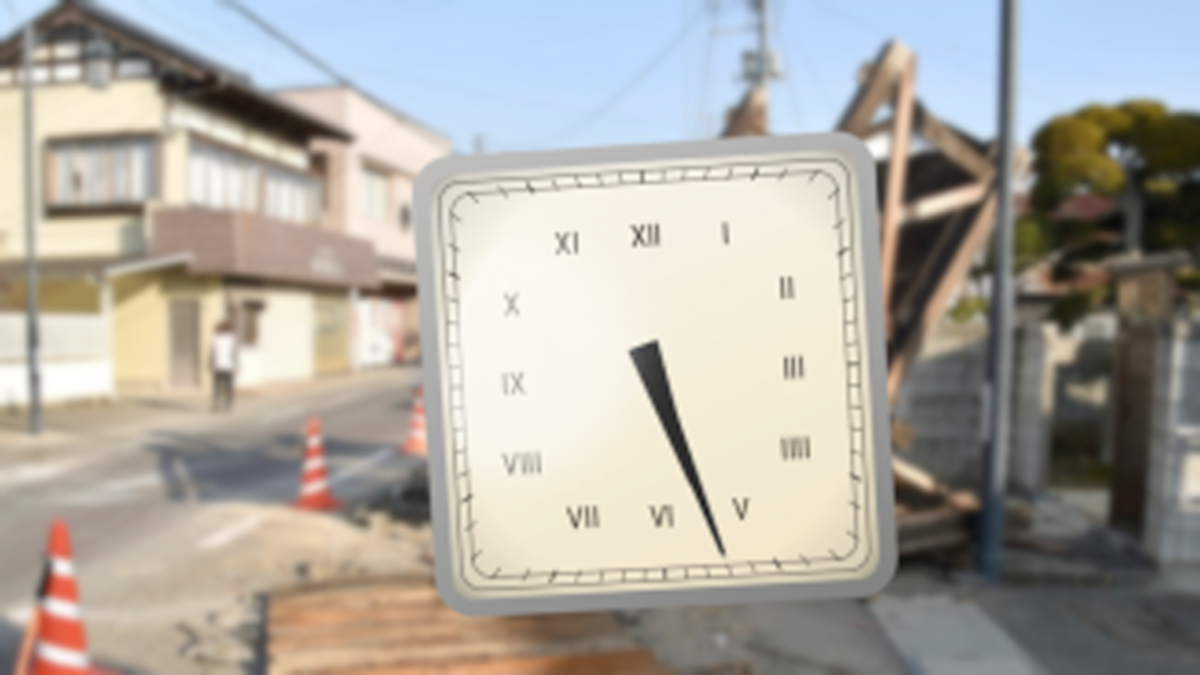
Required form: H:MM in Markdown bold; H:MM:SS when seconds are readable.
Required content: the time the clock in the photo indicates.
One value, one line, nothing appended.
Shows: **5:27**
